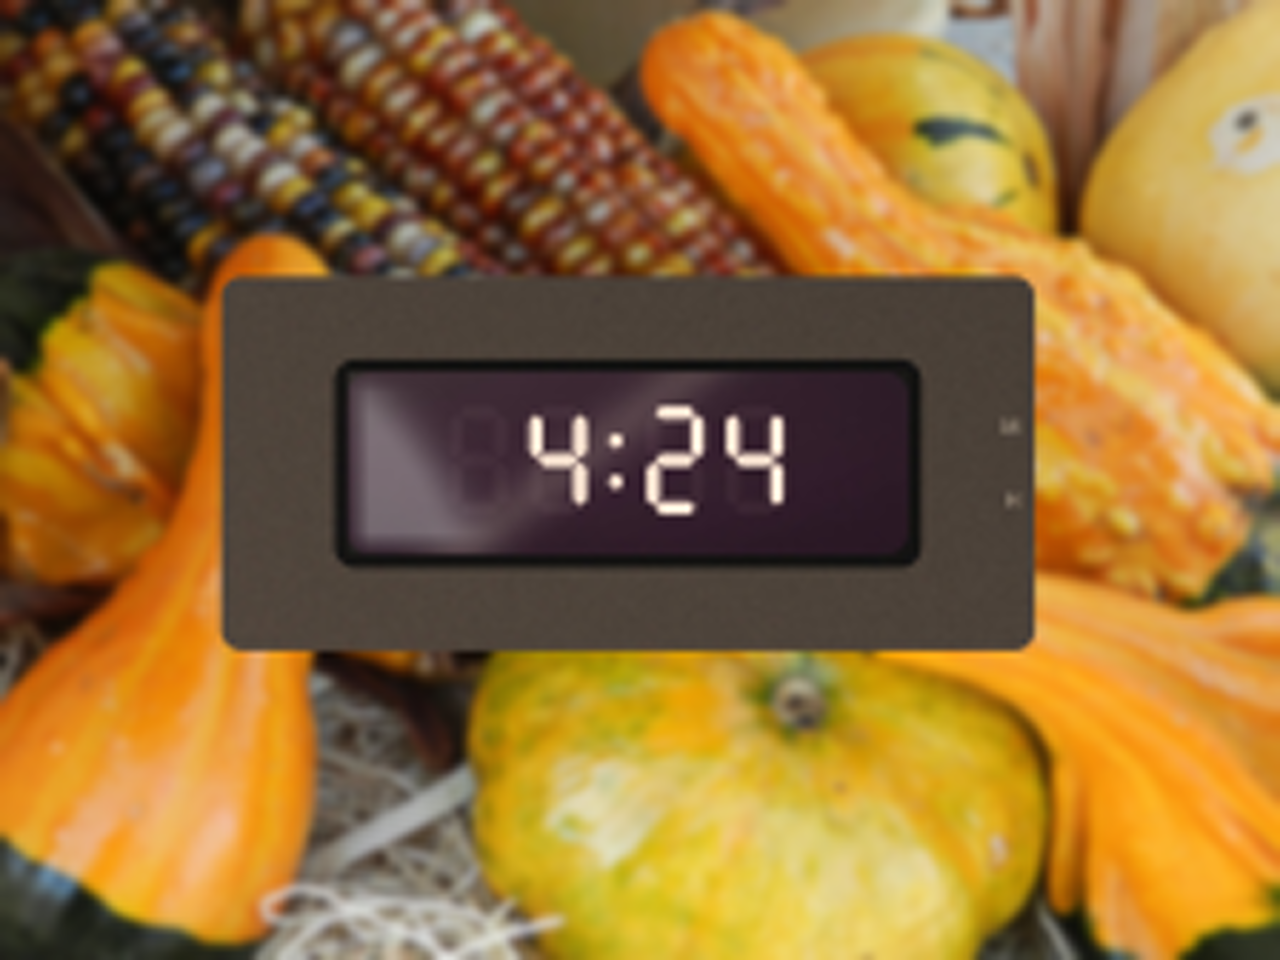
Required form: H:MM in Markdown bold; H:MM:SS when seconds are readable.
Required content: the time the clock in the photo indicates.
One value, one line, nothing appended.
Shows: **4:24**
